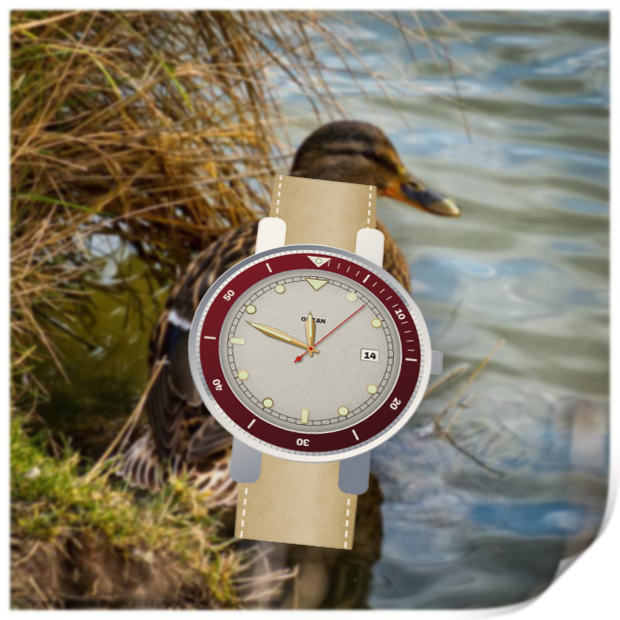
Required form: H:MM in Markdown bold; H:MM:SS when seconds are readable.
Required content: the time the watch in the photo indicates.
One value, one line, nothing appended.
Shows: **11:48:07**
